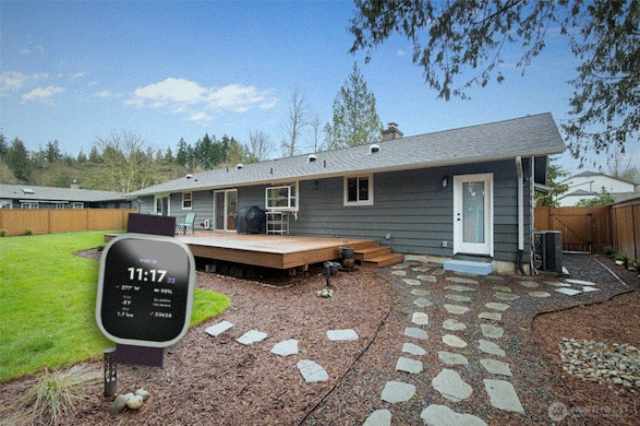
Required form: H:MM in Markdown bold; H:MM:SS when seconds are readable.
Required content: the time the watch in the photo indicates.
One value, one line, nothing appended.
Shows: **11:17**
